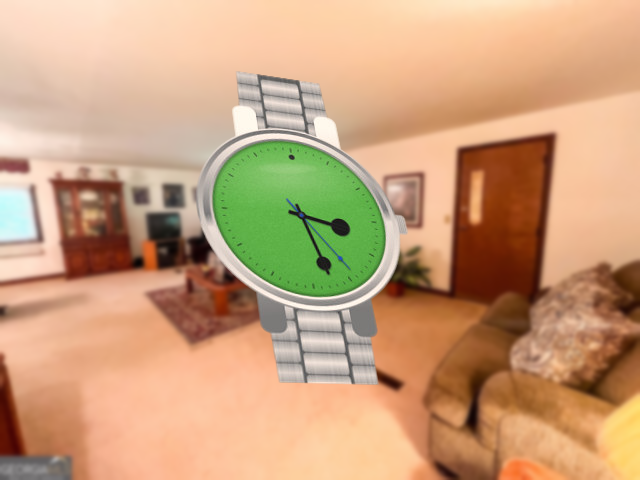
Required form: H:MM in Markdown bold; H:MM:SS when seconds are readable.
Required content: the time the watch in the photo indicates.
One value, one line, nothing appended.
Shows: **3:27:24**
